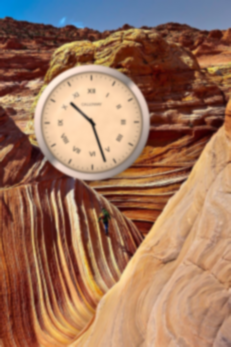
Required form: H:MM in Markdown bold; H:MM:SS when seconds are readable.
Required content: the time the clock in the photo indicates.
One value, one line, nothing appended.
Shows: **10:27**
